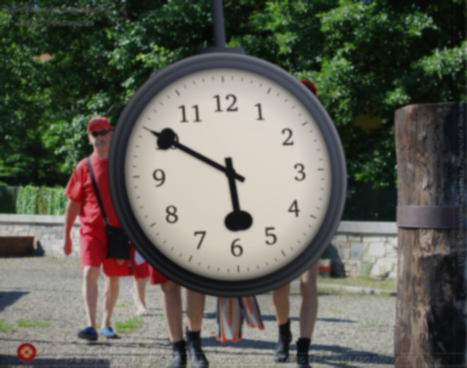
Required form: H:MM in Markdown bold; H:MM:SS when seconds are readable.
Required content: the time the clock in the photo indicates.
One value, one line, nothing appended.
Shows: **5:50**
